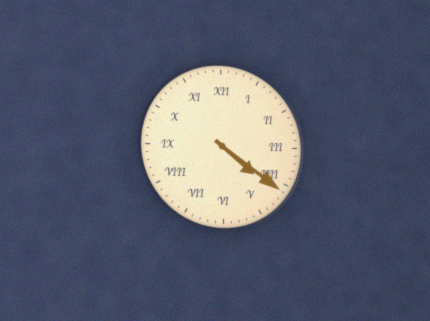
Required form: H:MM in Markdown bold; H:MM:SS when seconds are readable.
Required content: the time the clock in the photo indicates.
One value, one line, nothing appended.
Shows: **4:21**
